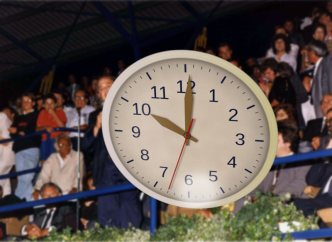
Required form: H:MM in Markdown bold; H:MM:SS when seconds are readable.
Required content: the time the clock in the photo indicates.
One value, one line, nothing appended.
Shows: **10:00:33**
